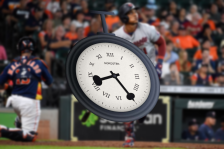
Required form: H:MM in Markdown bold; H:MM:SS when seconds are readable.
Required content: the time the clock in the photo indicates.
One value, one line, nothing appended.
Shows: **8:25**
